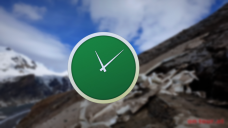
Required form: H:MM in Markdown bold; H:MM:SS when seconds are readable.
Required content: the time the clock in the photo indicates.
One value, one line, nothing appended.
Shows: **11:08**
